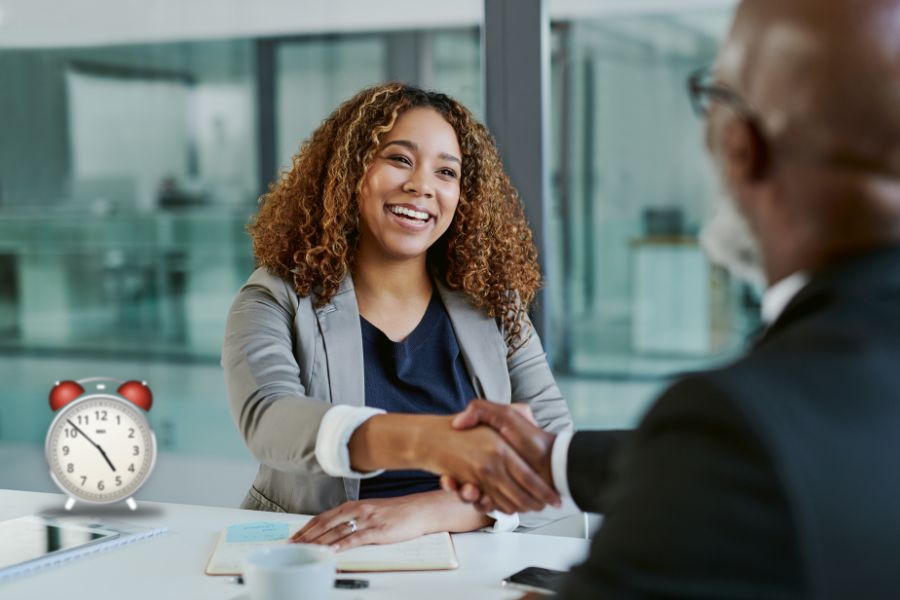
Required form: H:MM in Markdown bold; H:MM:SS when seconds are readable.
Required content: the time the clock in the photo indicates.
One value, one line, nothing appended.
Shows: **4:52**
